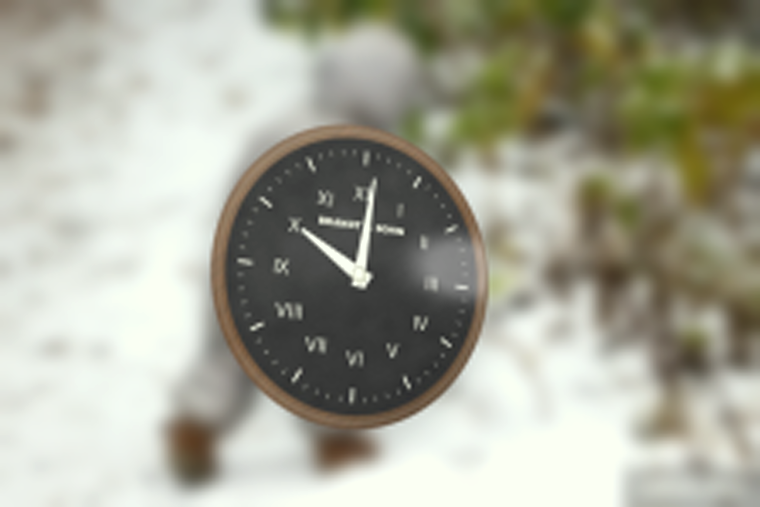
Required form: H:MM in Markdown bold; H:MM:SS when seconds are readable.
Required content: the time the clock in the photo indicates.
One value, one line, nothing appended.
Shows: **10:01**
